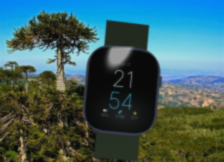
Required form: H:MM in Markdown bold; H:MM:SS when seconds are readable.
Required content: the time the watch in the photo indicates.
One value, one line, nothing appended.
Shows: **21:54**
